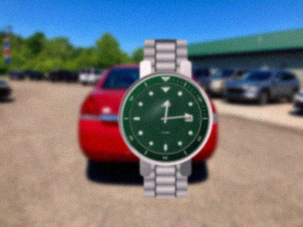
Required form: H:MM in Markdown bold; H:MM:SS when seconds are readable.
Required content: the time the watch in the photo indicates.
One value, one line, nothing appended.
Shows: **12:14**
